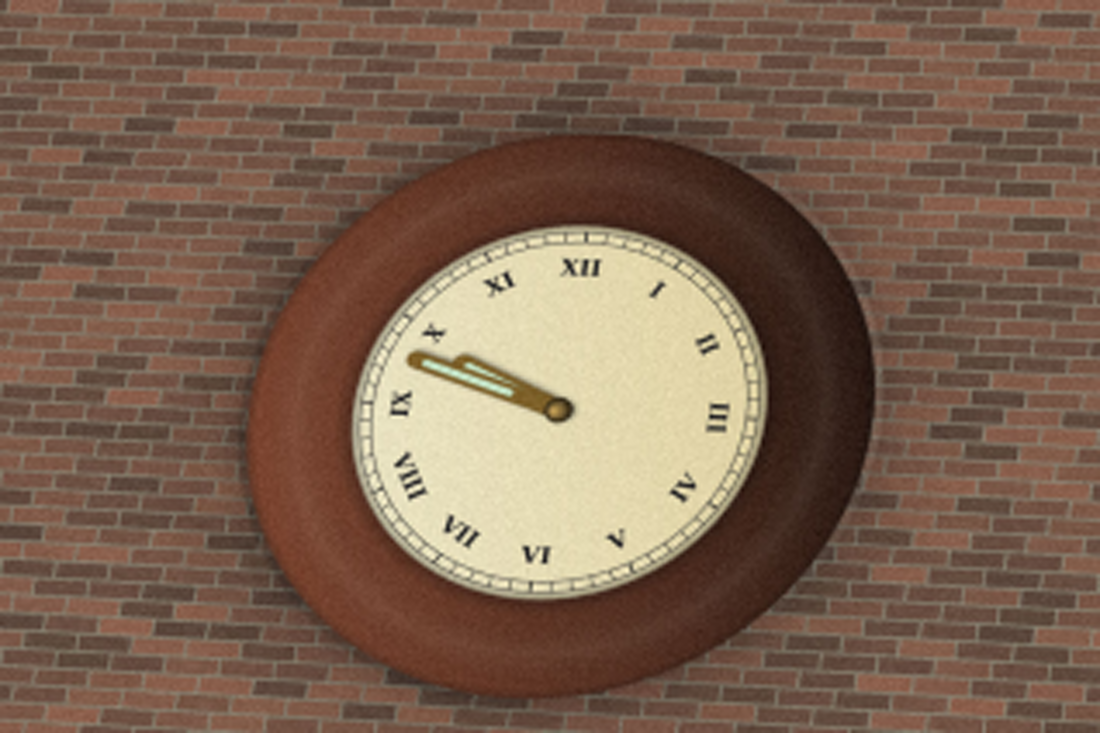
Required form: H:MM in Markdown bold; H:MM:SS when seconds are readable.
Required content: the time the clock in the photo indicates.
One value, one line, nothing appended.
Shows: **9:48**
